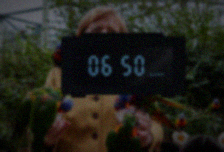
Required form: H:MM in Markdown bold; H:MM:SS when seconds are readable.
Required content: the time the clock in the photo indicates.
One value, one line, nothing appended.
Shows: **6:50**
